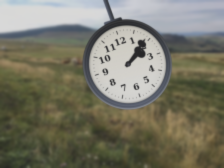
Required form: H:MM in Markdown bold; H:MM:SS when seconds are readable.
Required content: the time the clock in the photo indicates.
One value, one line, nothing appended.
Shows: **2:09**
